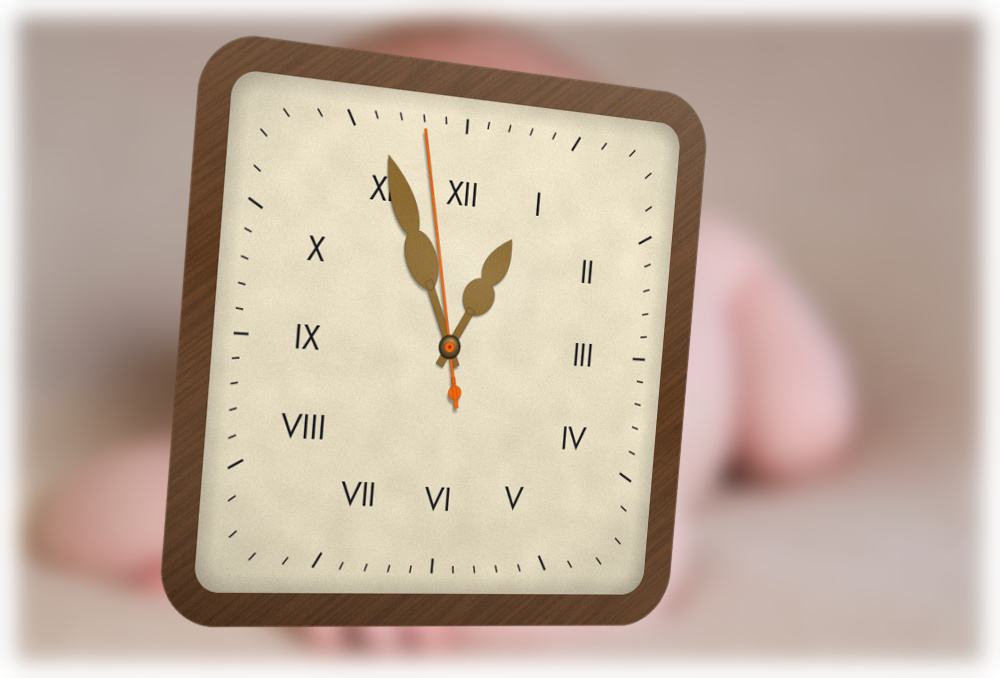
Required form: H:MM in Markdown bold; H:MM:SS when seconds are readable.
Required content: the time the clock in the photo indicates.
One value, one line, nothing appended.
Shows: **12:55:58**
